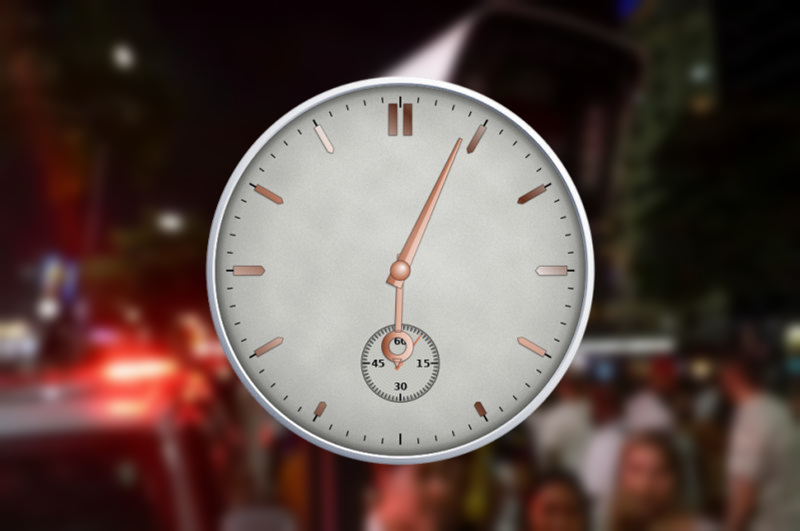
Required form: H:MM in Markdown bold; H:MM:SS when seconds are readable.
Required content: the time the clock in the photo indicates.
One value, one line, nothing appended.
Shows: **6:04:06**
